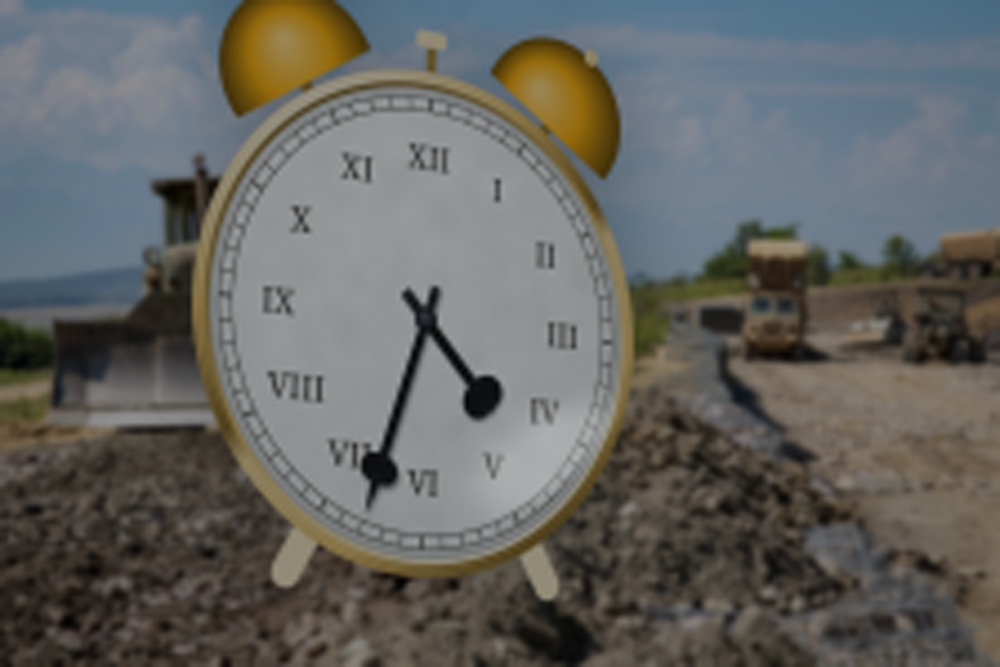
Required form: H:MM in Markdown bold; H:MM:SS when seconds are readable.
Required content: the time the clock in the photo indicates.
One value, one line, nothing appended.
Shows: **4:33**
